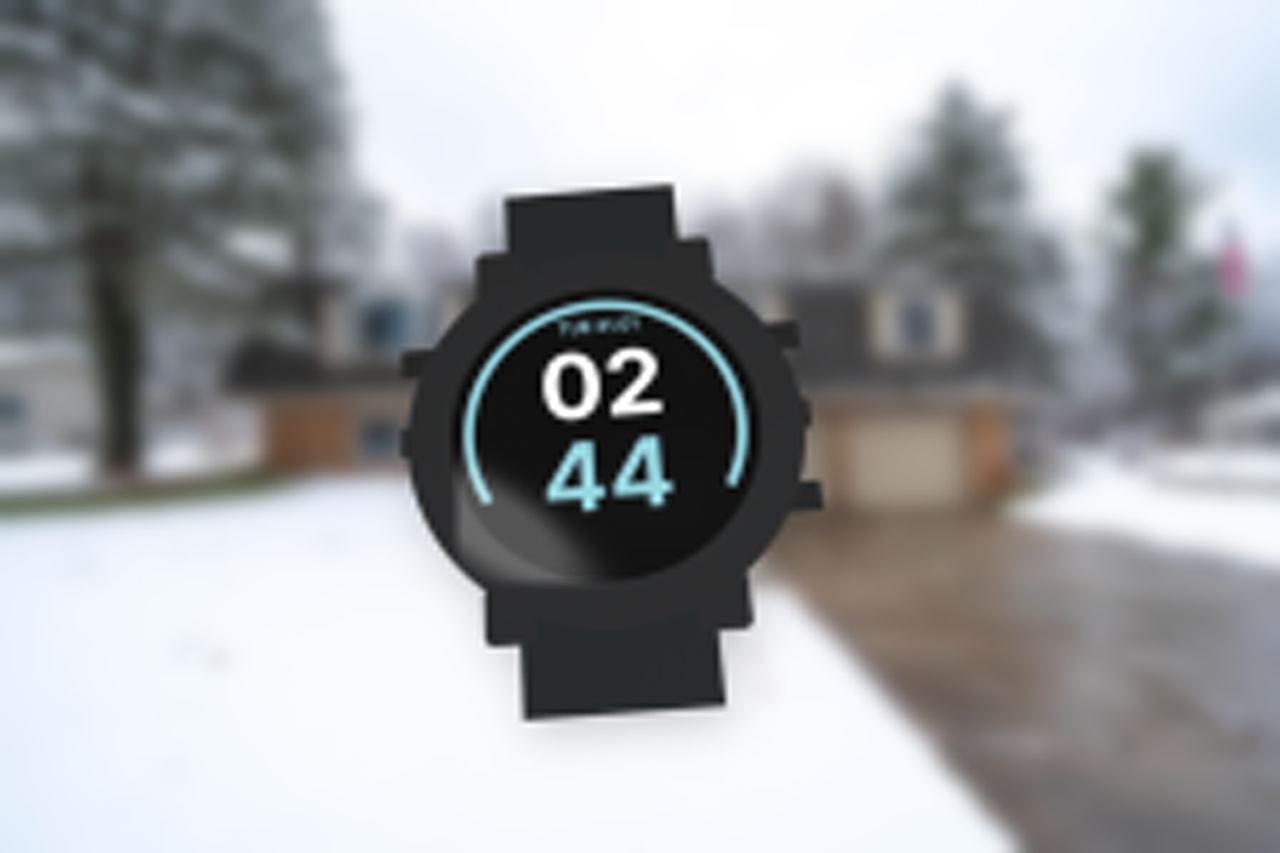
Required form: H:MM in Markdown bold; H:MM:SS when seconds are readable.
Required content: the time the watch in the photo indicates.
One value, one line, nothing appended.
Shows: **2:44**
